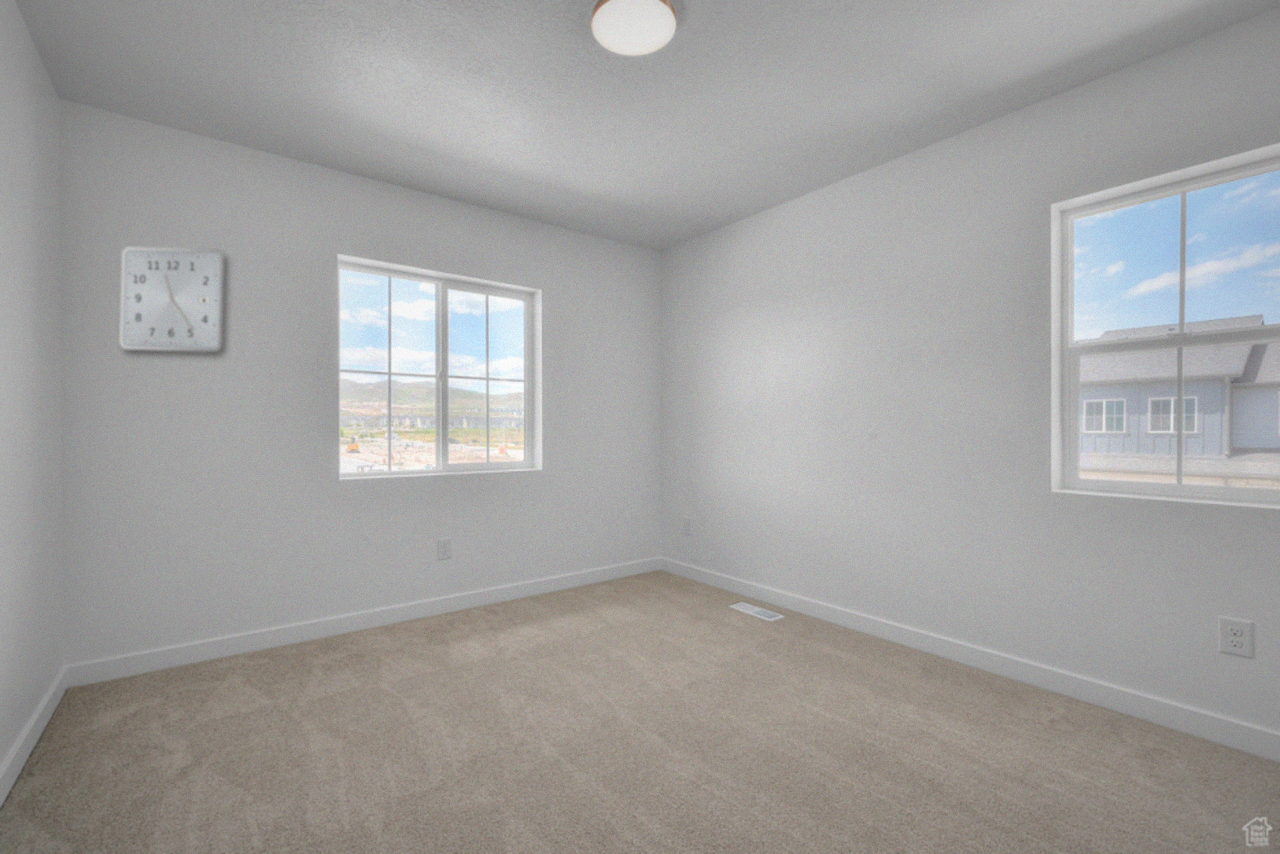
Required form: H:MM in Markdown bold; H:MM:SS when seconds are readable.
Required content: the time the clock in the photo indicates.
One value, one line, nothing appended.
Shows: **11:24**
